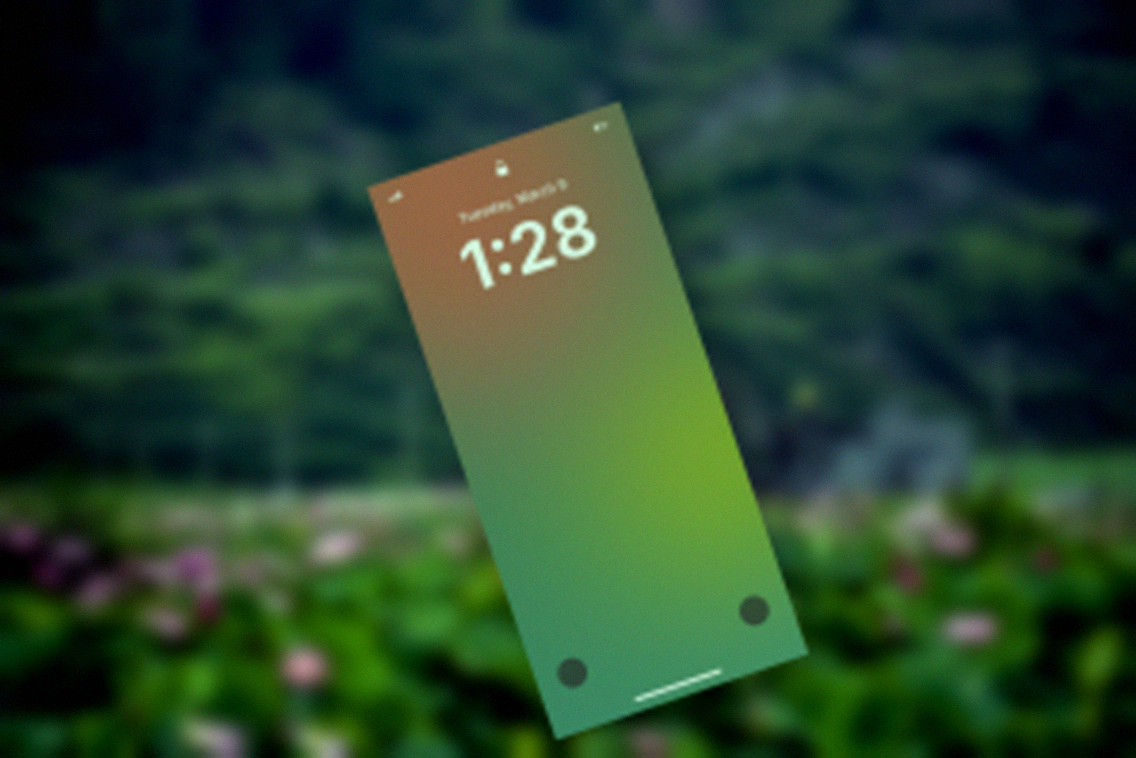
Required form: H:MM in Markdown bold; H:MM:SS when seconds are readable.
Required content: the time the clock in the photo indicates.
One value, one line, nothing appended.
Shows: **1:28**
